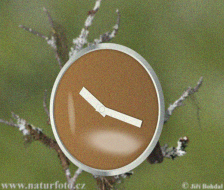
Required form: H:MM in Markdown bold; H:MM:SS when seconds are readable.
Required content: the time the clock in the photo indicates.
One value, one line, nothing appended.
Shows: **10:18**
